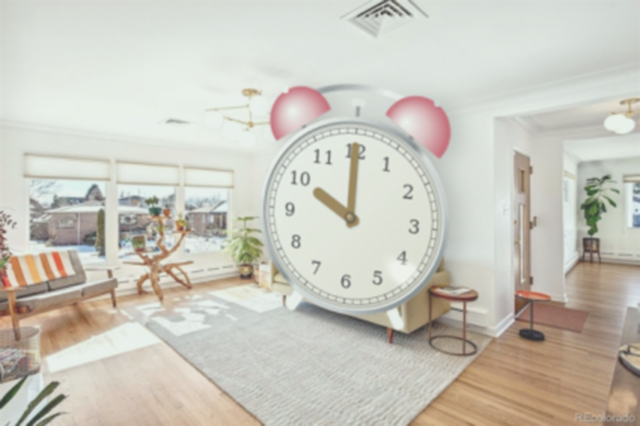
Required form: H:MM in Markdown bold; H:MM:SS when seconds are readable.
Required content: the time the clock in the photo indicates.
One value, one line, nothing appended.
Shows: **10:00**
